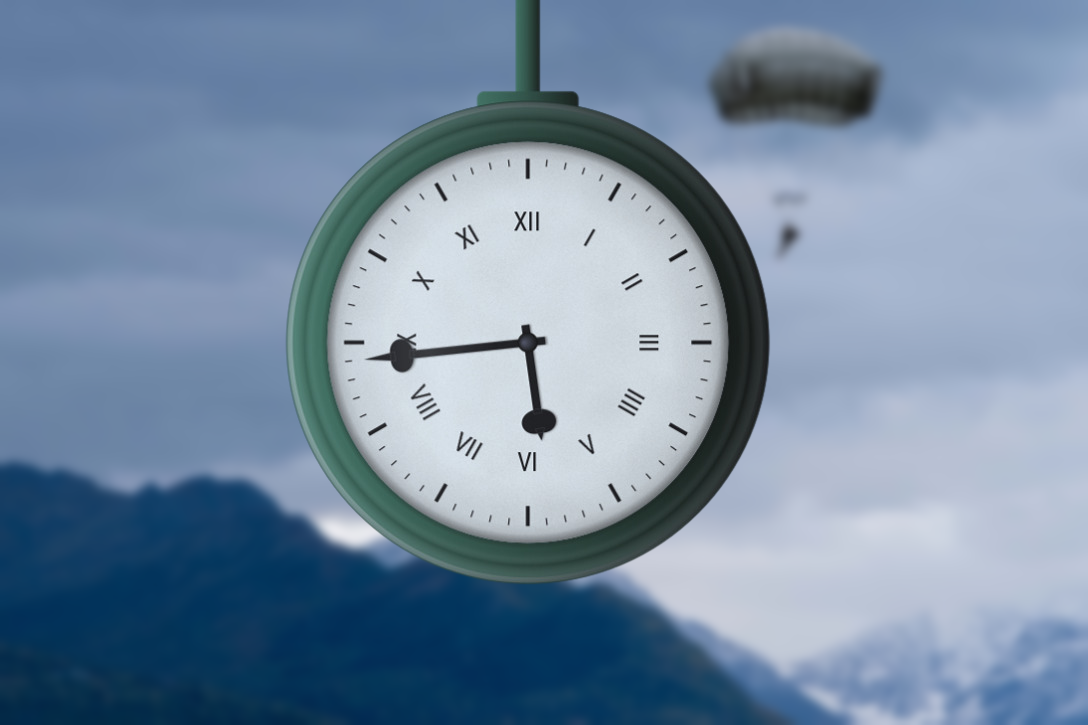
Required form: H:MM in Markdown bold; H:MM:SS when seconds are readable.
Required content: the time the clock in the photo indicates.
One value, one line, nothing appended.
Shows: **5:44**
